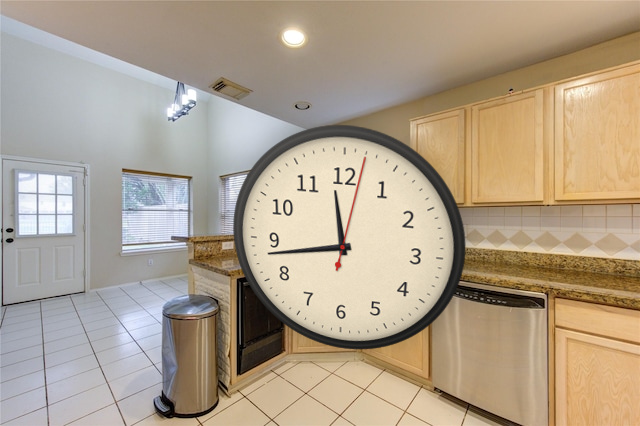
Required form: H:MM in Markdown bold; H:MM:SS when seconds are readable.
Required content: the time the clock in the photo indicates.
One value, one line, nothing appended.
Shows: **11:43:02**
